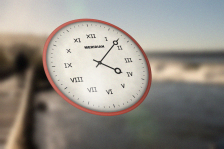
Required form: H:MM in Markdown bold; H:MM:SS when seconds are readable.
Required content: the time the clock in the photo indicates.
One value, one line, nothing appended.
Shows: **4:08**
